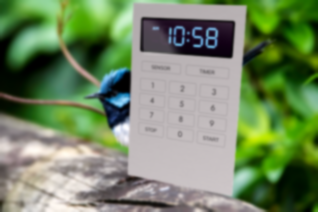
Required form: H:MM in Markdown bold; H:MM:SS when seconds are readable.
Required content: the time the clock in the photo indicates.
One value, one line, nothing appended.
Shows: **10:58**
